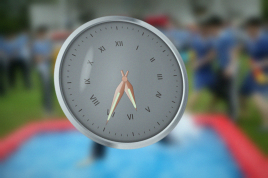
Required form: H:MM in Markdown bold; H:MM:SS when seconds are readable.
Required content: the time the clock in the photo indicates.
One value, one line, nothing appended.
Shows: **5:35**
